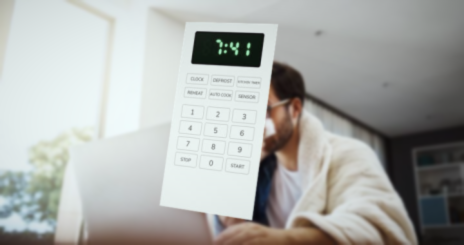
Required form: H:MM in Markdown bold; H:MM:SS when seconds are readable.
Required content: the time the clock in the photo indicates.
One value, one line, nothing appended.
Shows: **7:41**
